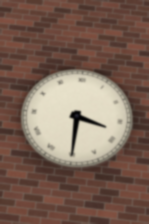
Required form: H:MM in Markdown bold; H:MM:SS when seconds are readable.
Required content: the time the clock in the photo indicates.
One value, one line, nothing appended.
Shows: **3:30**
